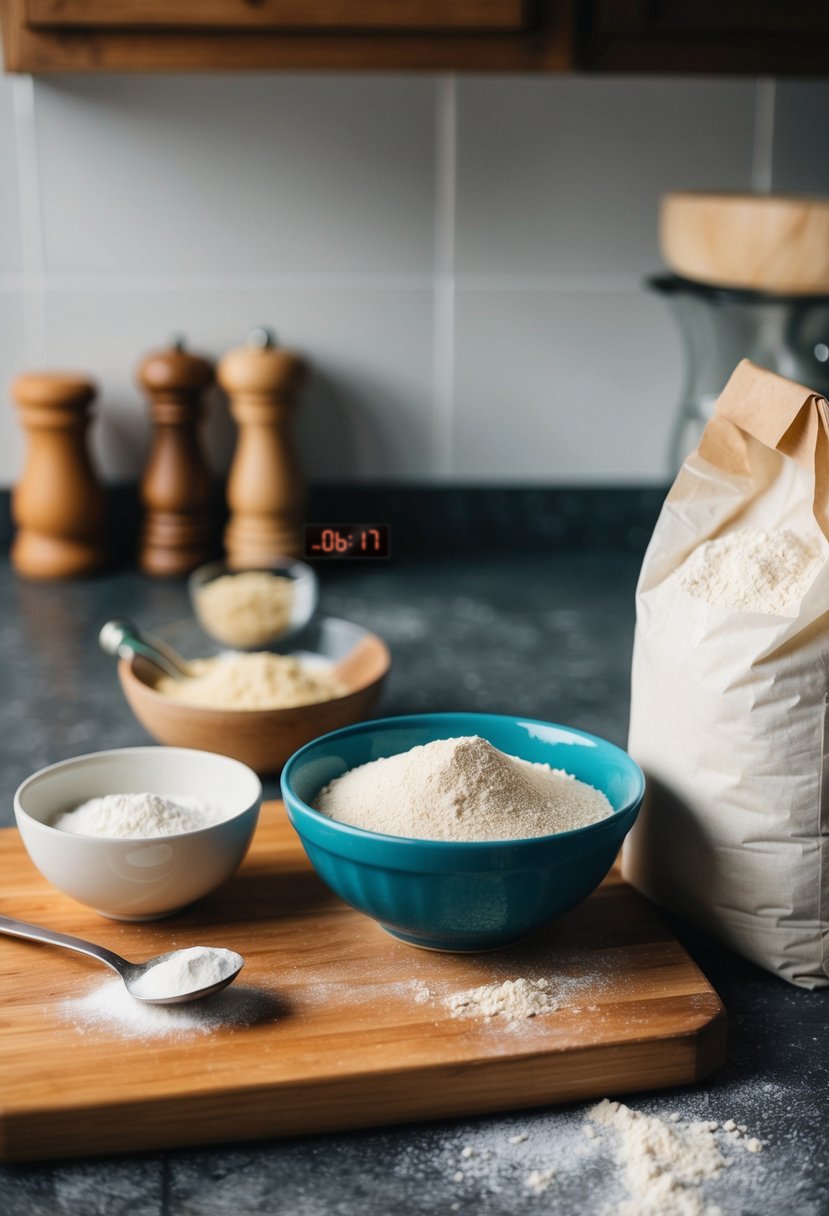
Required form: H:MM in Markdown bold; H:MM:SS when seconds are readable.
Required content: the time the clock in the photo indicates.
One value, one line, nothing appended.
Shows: **6:17**
